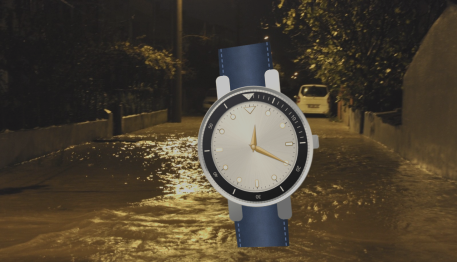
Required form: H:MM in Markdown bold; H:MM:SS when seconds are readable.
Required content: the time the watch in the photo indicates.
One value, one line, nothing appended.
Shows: **12:20**
